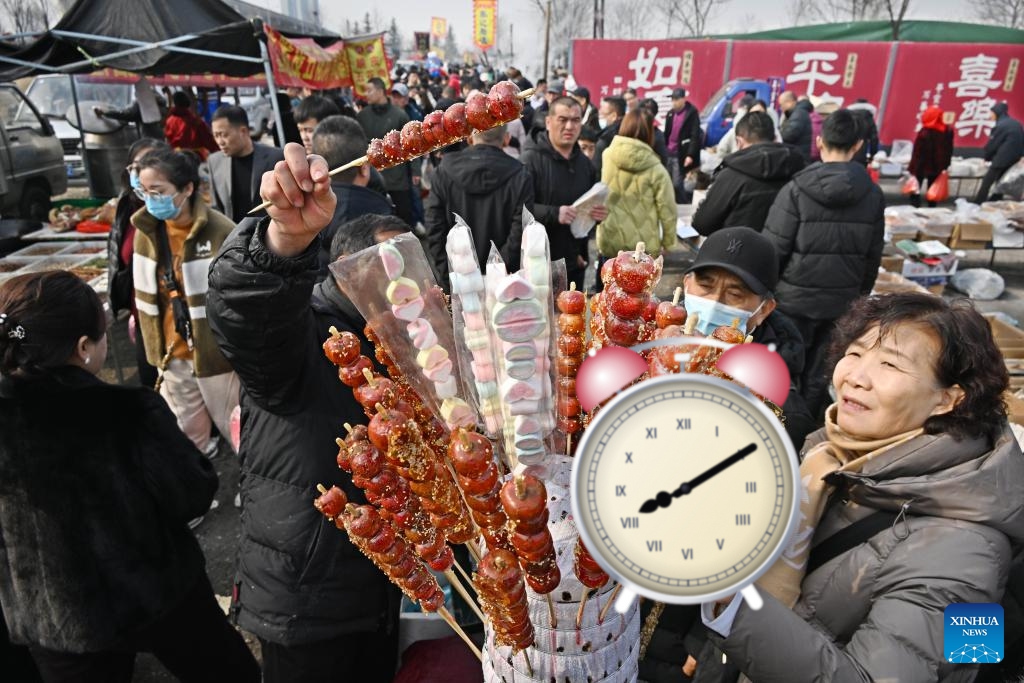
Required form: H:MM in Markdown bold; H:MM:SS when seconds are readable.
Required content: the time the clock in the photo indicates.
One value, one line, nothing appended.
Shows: **8:10**
